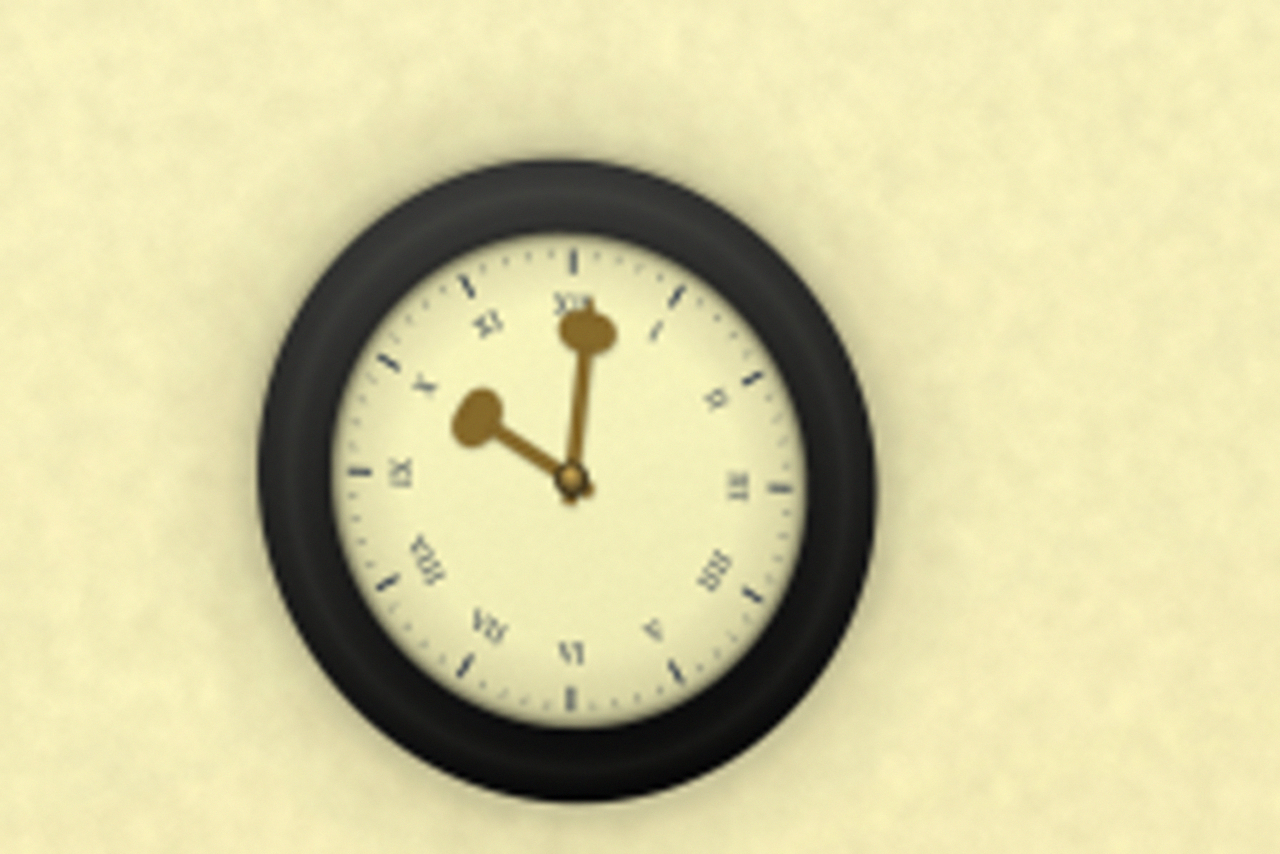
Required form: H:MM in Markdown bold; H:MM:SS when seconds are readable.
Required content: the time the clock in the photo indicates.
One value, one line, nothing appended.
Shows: **10:01**
